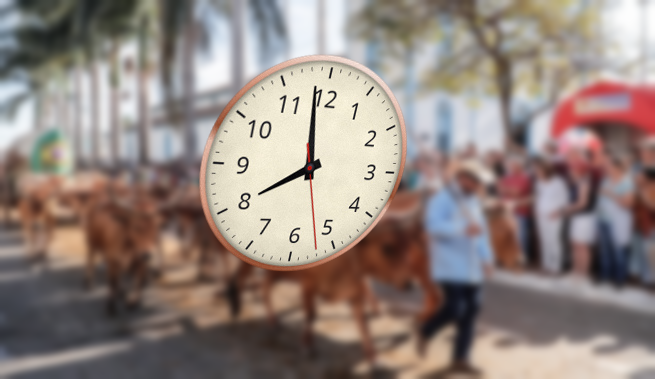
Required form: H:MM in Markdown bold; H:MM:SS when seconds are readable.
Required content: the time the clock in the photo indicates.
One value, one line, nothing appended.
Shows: **7:58:27**
